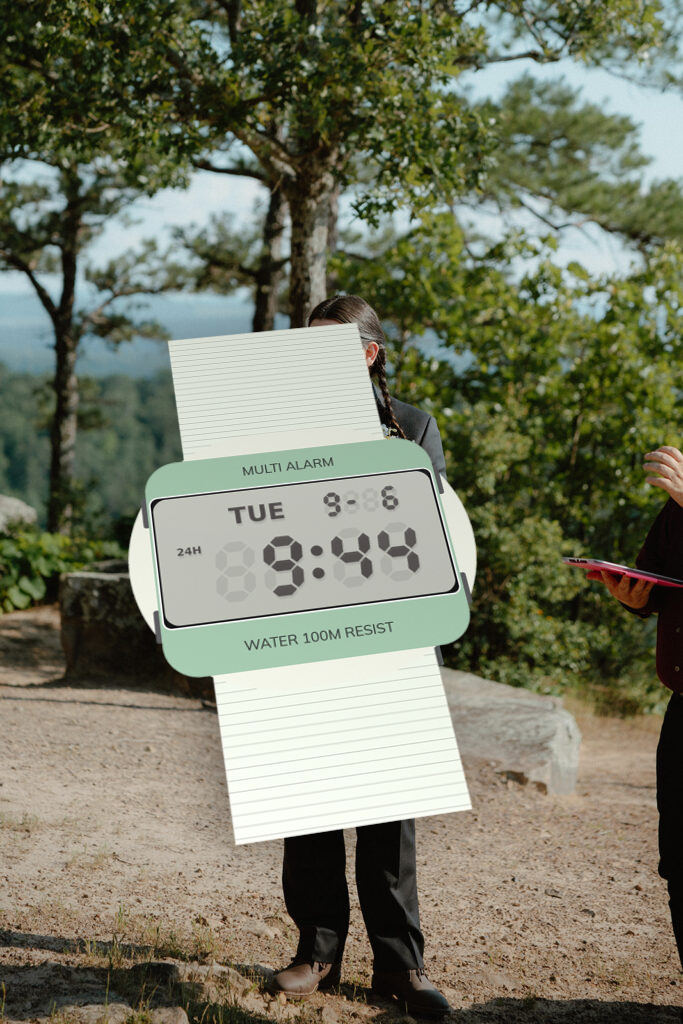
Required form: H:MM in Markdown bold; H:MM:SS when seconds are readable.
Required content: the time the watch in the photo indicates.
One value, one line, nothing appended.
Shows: **9:44**
